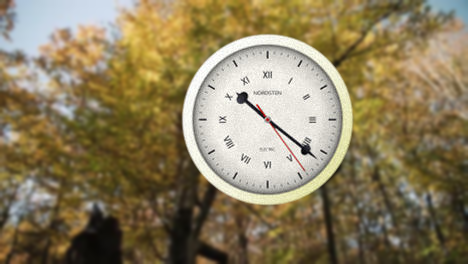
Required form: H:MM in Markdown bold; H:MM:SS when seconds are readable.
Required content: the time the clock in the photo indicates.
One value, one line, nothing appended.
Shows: **10:21:24**
